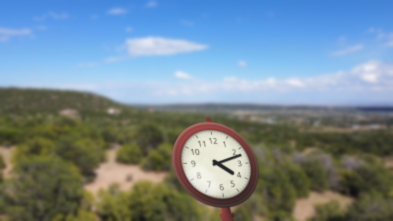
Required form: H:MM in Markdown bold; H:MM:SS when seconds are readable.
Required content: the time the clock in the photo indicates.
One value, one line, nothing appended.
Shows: **4:12**
